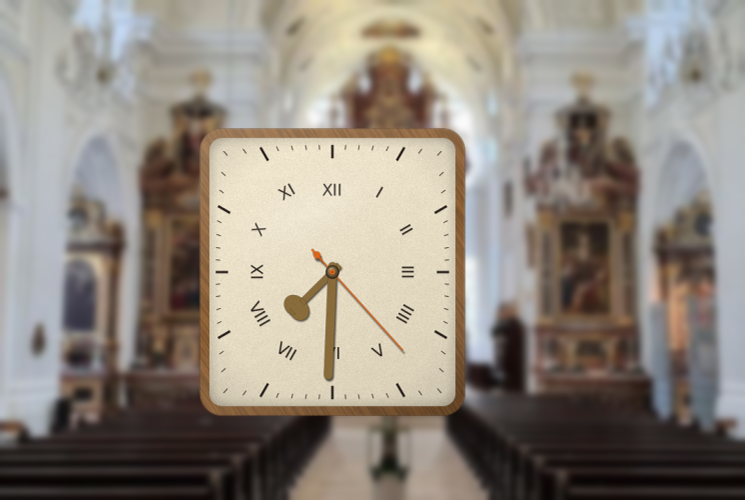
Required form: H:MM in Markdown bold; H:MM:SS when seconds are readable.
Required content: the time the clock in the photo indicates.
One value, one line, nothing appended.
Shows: **7:30:23**
